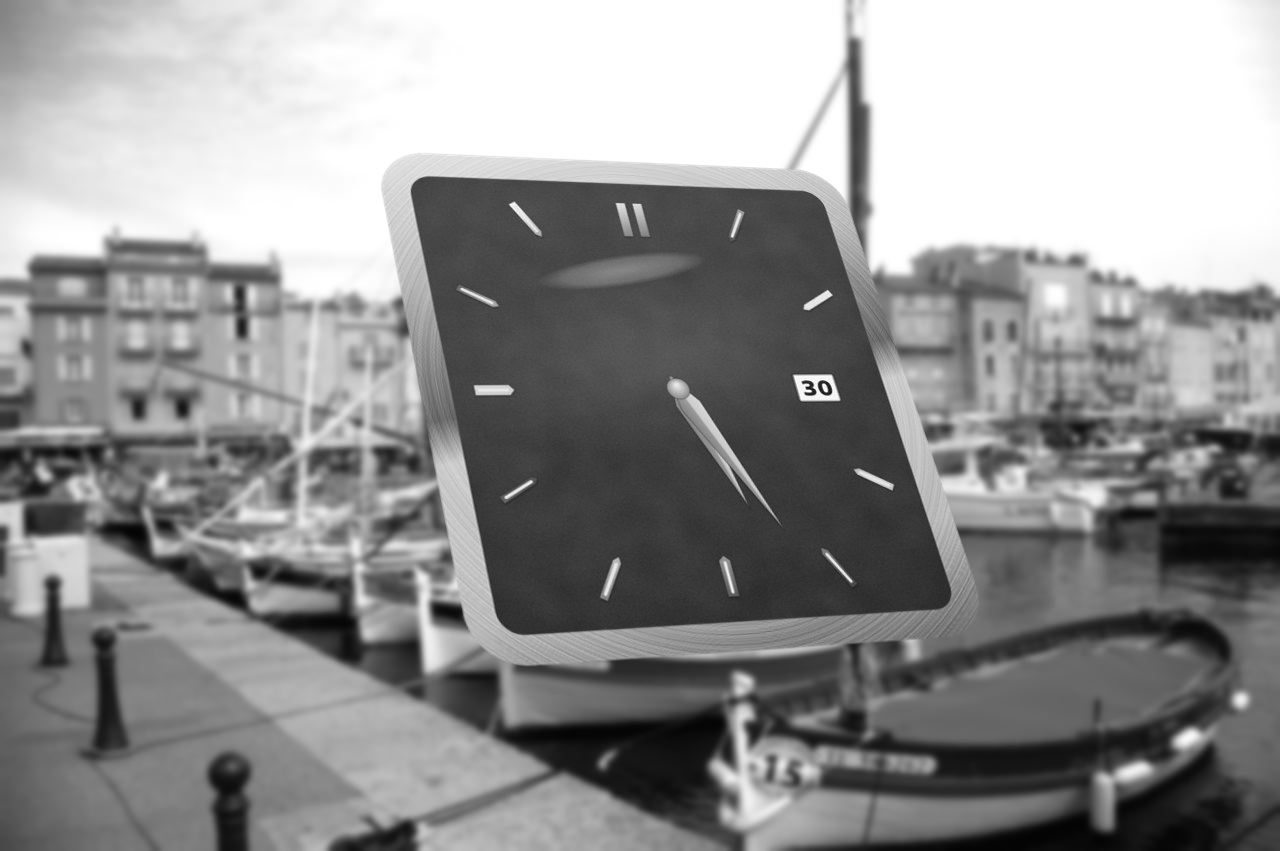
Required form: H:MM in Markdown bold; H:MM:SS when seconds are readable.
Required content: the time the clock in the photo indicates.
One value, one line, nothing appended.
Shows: **5:26**
